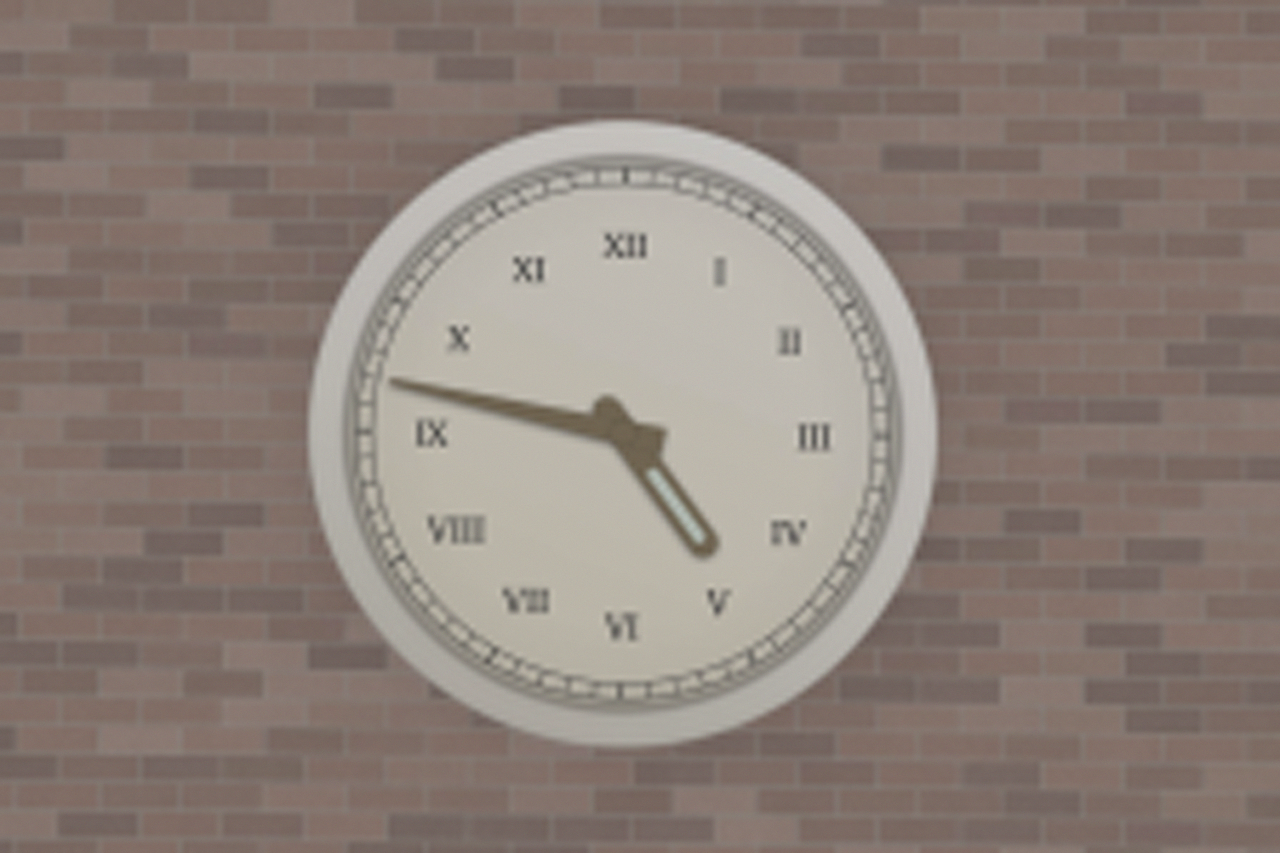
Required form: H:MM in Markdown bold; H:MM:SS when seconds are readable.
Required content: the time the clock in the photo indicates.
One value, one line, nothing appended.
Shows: **4:47**
